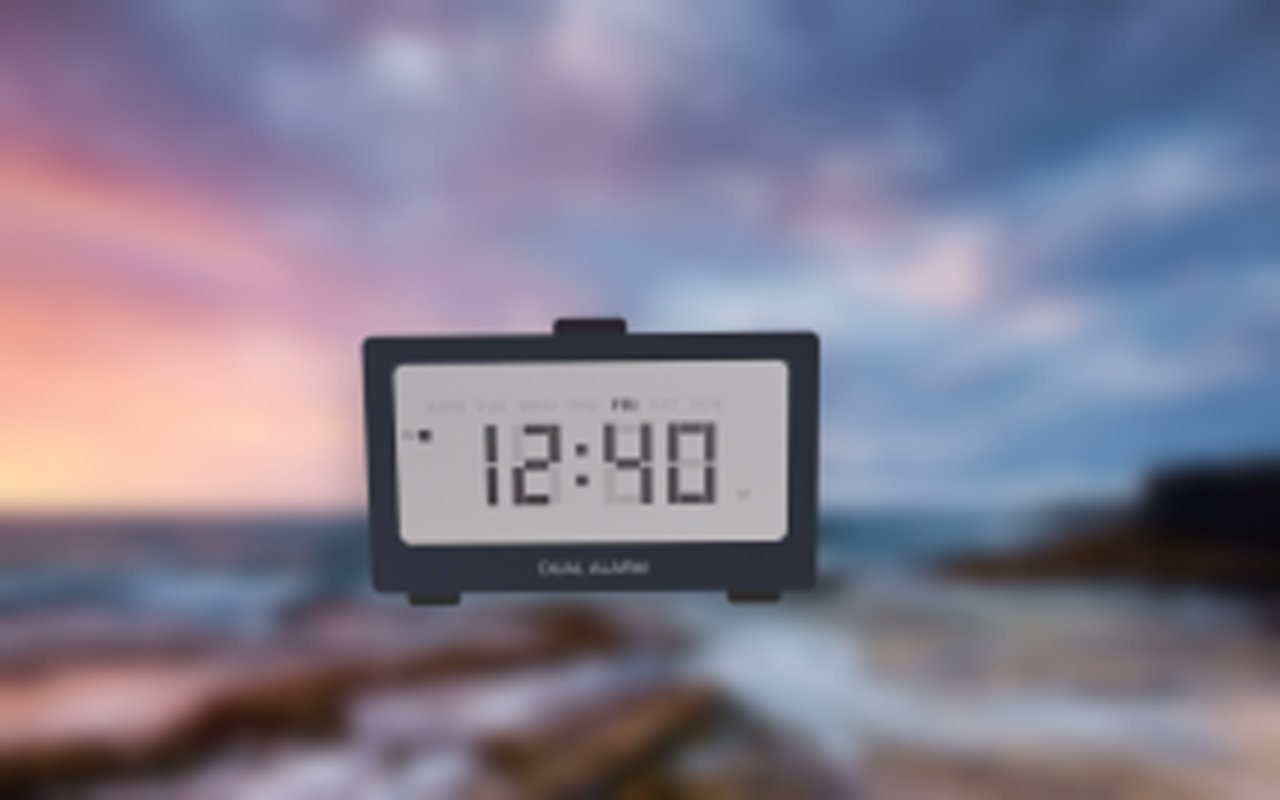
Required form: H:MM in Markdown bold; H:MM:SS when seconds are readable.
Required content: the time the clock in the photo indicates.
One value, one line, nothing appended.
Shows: **12:40**
